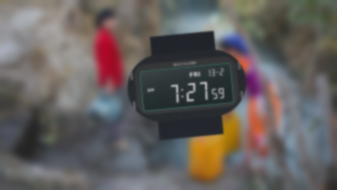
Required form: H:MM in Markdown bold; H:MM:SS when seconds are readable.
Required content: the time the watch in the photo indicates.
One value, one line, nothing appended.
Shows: **7:27**
